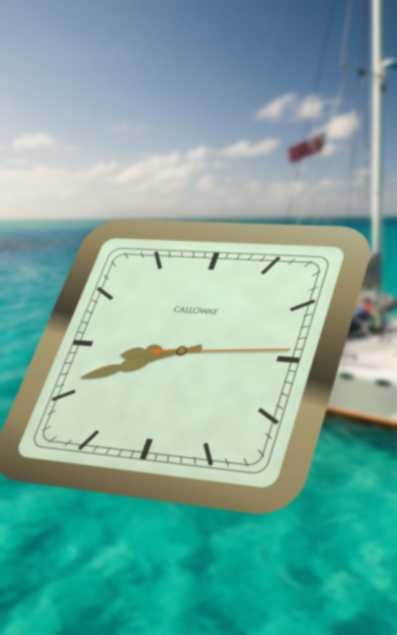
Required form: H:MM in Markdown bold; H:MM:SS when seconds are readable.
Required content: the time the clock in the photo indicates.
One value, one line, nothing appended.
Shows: **8:41:14**
